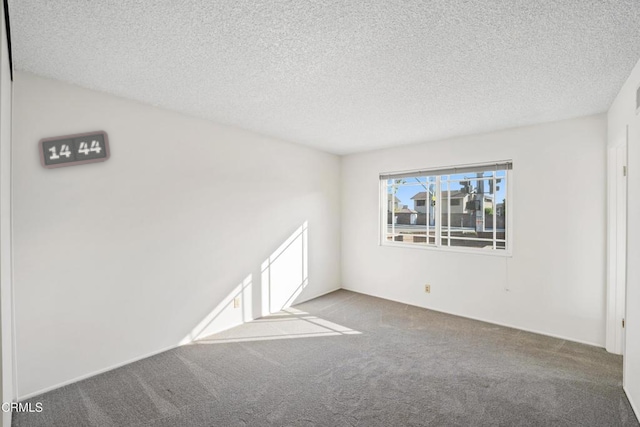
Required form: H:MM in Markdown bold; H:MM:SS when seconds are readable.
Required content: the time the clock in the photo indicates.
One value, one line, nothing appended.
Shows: **14:44**
